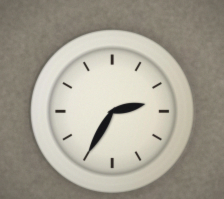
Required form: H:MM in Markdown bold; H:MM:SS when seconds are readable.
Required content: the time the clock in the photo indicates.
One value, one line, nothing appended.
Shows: **2:35**
